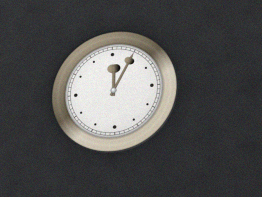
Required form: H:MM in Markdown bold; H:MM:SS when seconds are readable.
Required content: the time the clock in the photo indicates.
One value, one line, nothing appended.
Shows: **12:05**
